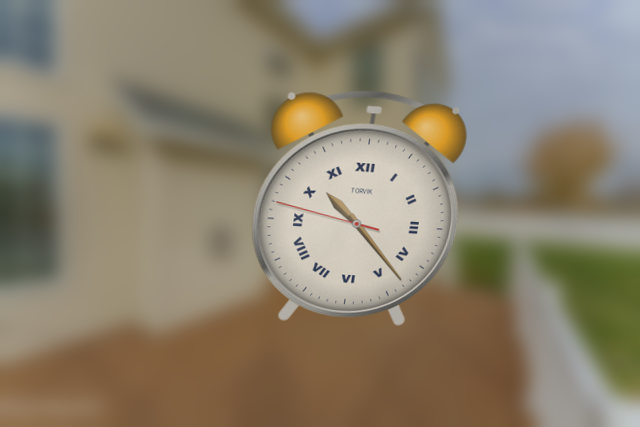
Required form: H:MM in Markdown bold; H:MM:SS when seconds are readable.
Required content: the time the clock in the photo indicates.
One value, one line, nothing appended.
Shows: **10:22:47**
